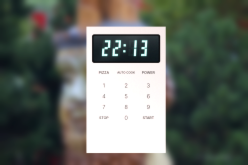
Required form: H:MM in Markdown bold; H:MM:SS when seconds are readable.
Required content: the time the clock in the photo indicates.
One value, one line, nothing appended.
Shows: **22:13**
